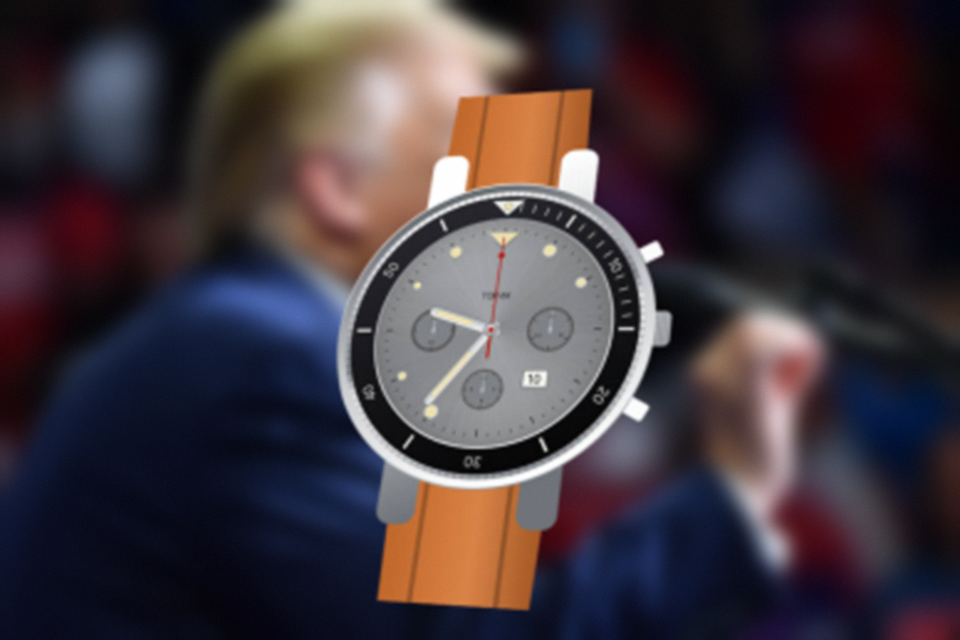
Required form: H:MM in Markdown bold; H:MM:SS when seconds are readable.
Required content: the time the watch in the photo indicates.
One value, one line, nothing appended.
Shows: **9:36**
